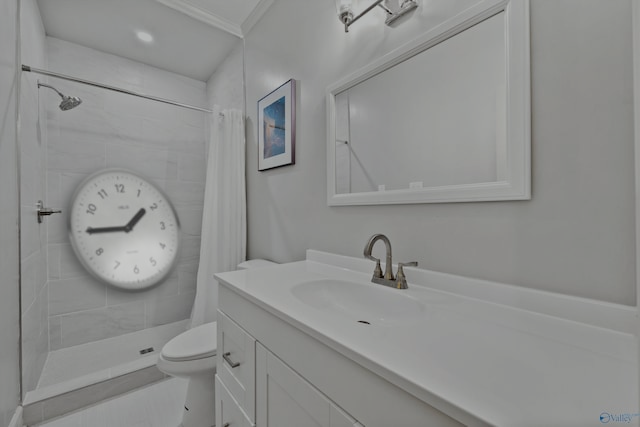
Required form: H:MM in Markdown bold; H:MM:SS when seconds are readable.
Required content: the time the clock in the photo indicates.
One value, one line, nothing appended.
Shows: **1:45**
